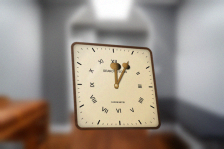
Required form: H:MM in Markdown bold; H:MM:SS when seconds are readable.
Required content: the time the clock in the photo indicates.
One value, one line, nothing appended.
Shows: **12:05**
